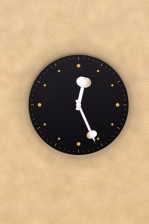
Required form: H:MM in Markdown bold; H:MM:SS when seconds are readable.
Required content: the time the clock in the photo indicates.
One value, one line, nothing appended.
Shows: **12:26**
